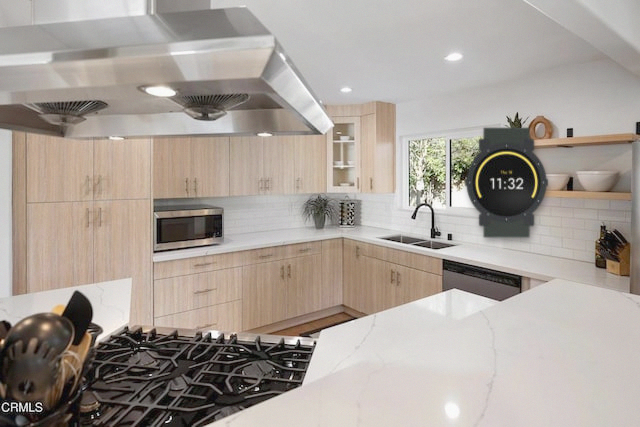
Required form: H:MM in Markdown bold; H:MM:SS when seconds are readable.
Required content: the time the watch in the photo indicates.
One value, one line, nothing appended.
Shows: **11:32**
